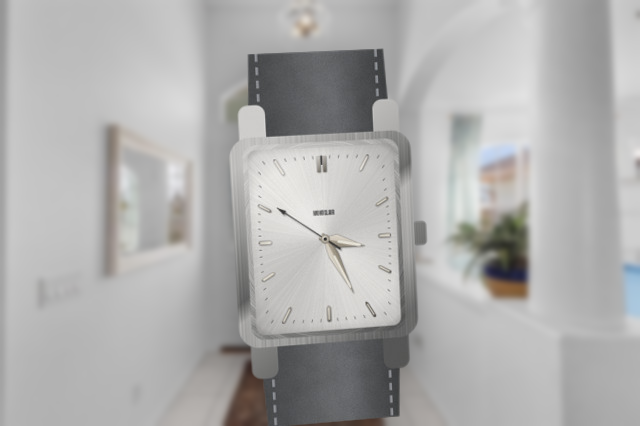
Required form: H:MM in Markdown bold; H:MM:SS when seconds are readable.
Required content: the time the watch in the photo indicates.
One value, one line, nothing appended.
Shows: **3:25:51**
